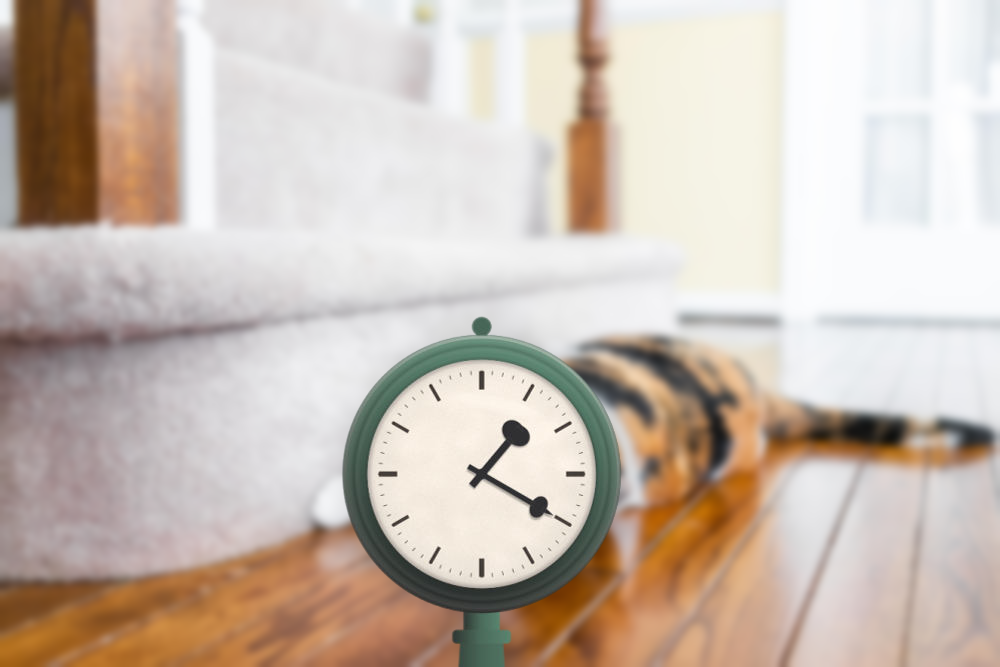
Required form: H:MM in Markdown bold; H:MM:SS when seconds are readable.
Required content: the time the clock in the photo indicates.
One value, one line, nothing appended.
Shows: **1:20**
